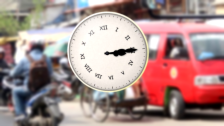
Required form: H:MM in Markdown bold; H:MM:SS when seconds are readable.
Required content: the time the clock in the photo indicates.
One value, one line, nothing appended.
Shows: **3:15**
